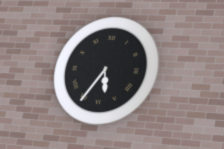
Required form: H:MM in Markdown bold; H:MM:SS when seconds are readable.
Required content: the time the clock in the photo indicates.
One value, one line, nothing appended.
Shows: **5:35**
